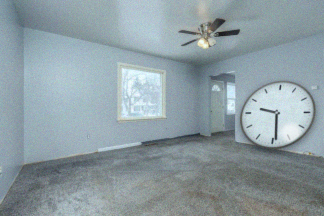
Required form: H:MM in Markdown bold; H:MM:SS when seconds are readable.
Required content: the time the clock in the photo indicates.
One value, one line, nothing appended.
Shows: **9:29**
